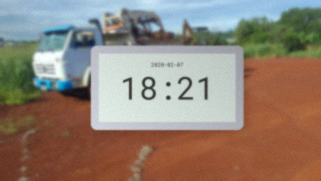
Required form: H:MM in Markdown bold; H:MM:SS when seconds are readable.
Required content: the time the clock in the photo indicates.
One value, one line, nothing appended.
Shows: **18:21**
